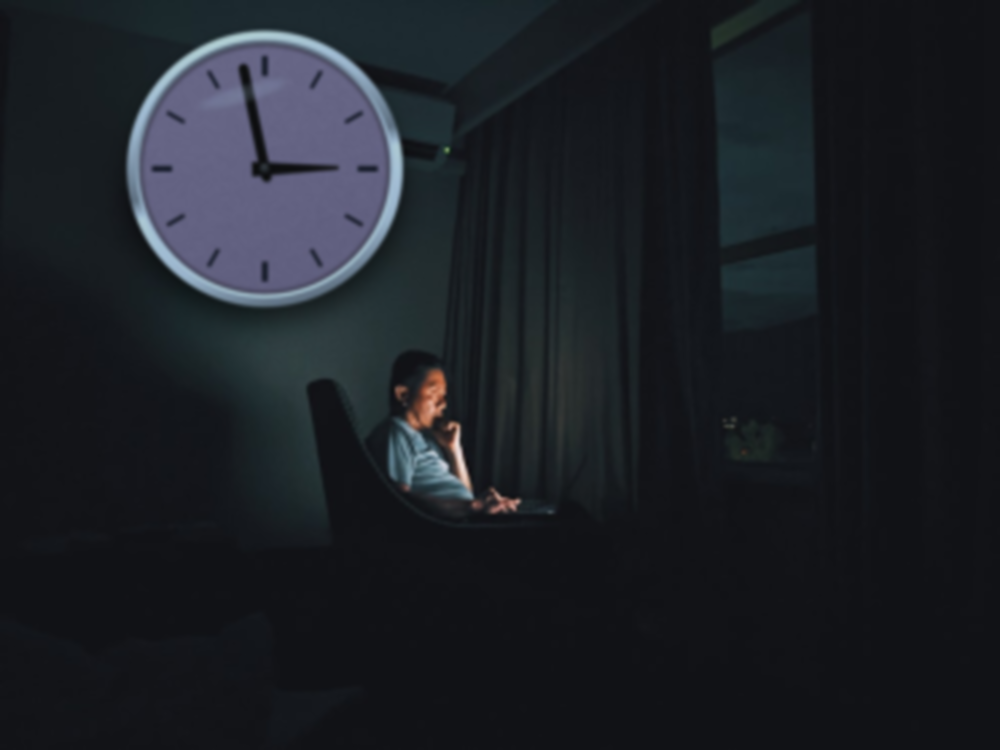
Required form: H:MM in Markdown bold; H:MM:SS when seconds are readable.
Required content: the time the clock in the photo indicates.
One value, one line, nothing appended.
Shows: **2:58**
